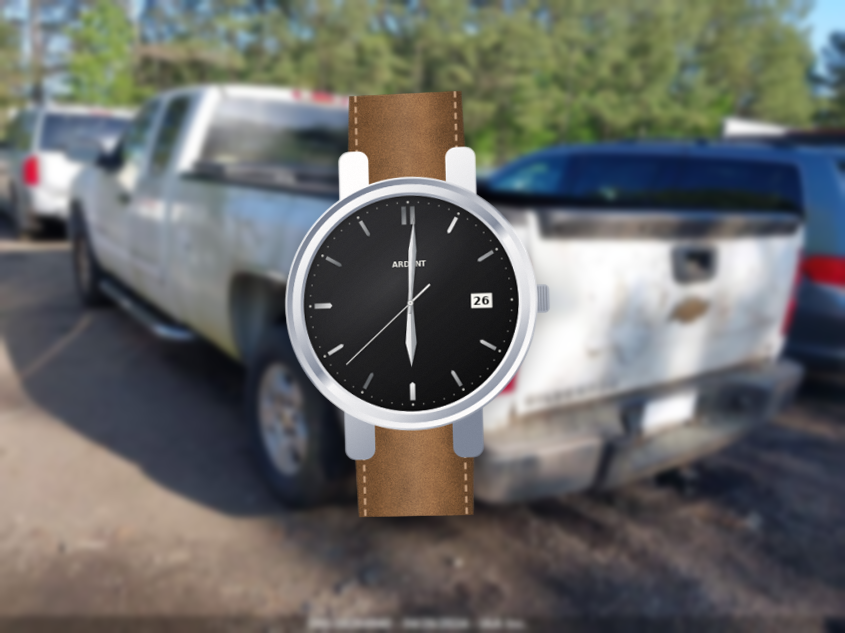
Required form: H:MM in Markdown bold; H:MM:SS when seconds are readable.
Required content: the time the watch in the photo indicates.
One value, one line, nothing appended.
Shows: **6:00:38**
